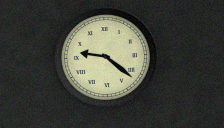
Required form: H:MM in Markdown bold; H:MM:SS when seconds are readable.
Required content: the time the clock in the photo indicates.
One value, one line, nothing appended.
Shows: **9:22**
